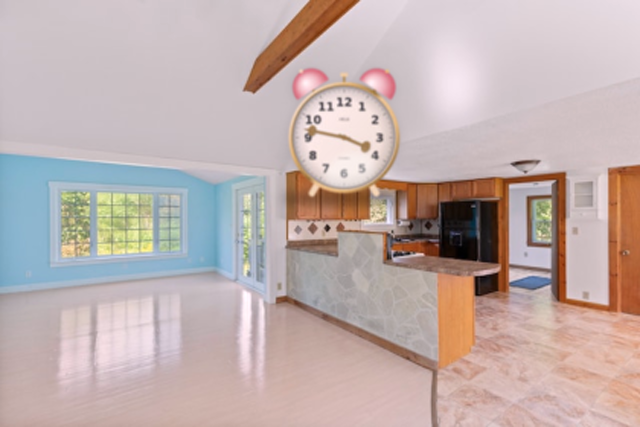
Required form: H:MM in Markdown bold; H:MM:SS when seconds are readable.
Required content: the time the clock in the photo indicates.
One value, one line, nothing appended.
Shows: **3:47**
